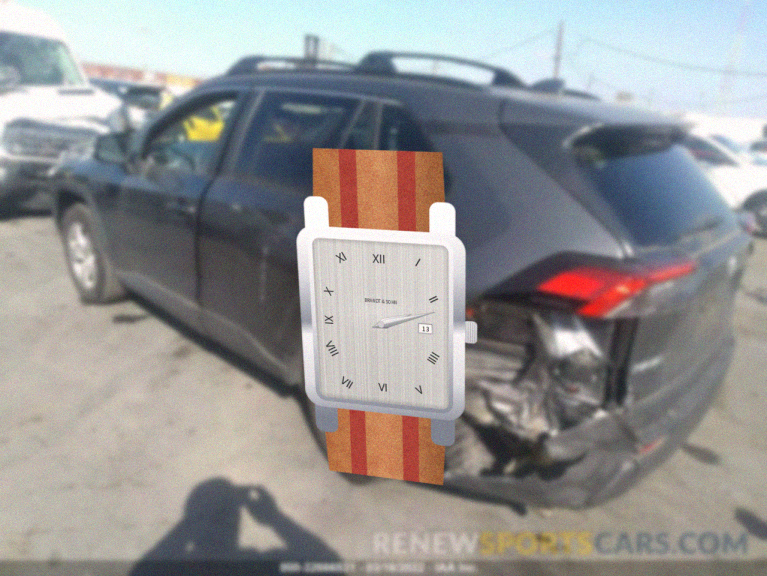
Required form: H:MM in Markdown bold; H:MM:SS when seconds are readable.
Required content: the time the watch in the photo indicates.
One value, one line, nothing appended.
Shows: **2:12**
